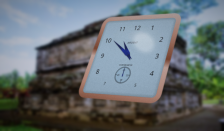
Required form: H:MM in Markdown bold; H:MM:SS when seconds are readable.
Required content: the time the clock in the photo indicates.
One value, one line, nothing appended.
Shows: **10:51**
